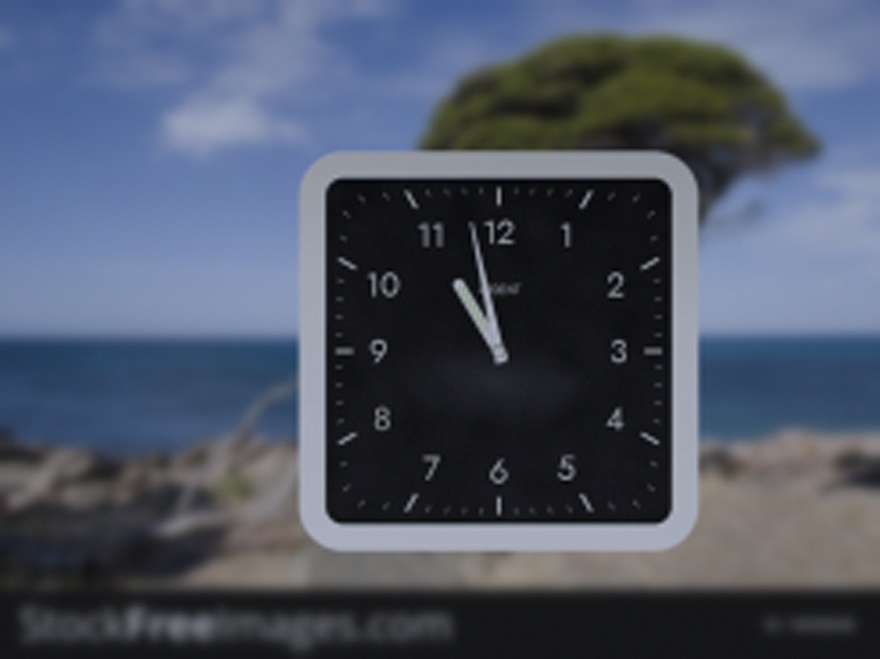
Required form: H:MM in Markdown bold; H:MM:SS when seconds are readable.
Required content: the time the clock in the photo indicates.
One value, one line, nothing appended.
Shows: **10:58**
